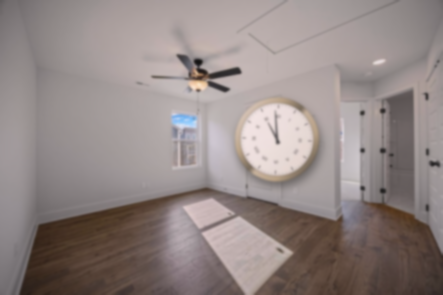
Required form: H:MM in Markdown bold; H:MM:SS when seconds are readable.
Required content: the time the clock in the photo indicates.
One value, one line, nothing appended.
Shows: **10:59**
